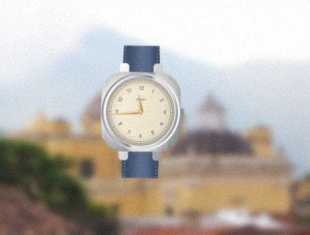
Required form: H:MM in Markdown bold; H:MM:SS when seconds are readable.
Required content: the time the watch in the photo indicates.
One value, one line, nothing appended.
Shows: **11:44**
